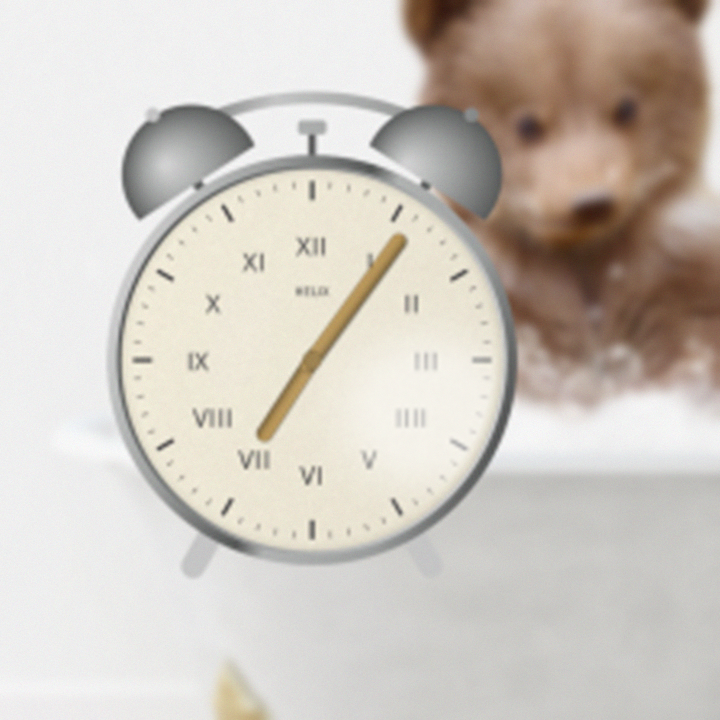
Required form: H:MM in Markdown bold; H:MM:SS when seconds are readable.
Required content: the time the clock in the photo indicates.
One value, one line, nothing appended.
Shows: **7:06**
